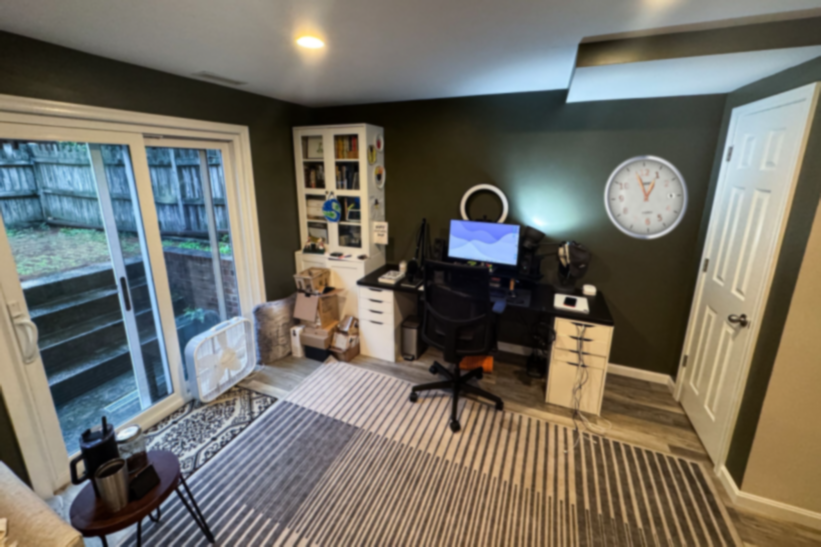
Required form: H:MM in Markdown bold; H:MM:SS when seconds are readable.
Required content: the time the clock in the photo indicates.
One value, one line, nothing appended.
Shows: **12:57**
